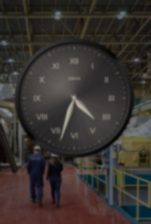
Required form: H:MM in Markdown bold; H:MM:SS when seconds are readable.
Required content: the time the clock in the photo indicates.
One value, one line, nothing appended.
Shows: **4:33**
